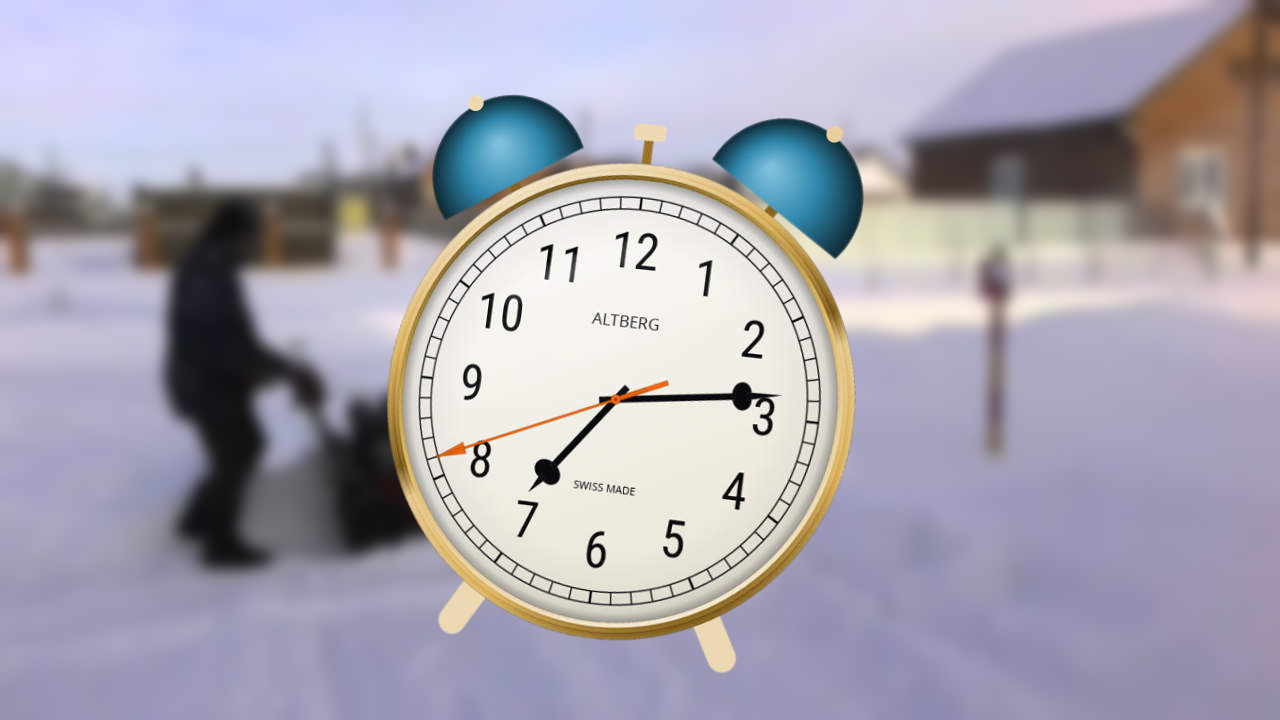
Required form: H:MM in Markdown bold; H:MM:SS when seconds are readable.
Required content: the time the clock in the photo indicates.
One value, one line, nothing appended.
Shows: **7:13:41**
